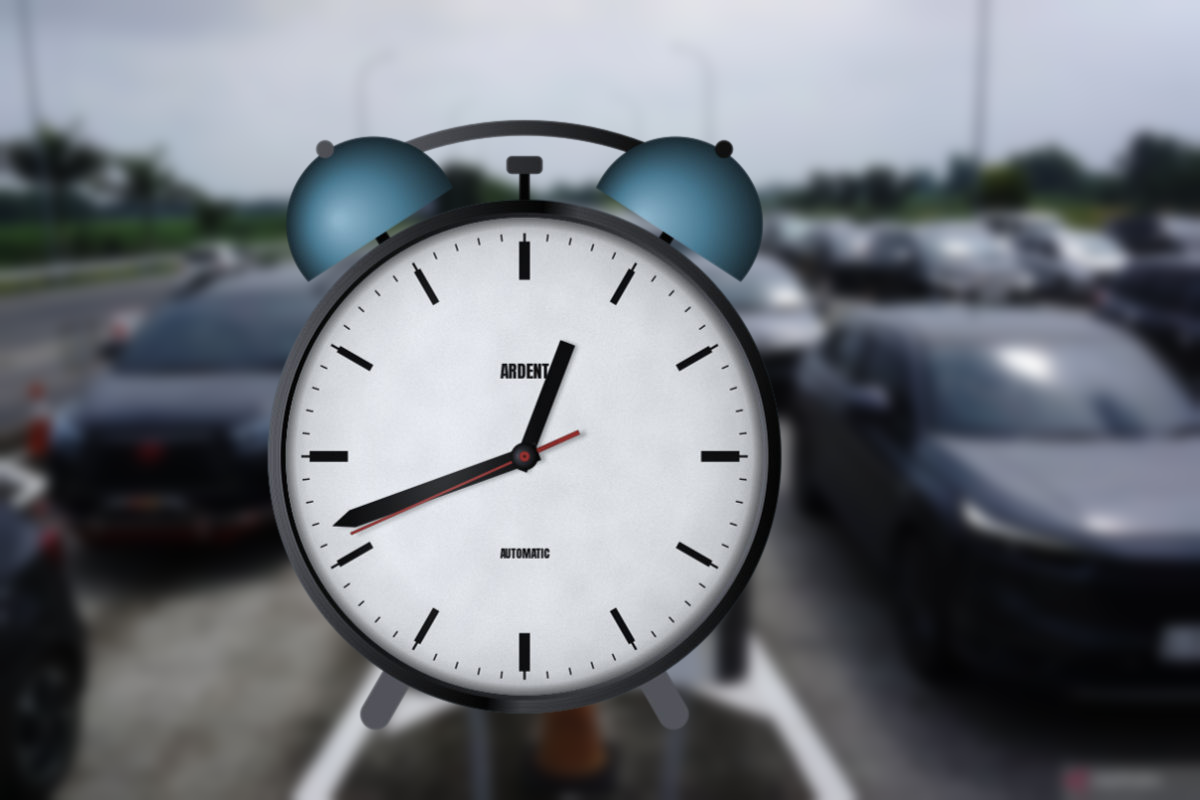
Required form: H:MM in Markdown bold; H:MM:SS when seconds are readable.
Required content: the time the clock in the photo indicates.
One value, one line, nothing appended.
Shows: **12:41:41**
